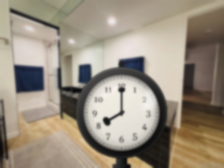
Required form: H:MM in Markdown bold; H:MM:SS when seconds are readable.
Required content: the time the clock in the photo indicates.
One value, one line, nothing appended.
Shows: **8:00**
